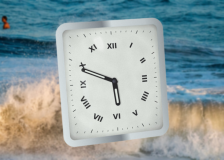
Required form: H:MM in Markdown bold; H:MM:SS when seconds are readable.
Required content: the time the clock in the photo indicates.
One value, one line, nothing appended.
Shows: **5:49**
